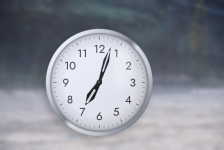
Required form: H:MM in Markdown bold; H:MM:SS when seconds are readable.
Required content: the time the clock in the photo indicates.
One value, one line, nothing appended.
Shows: **7:03**
